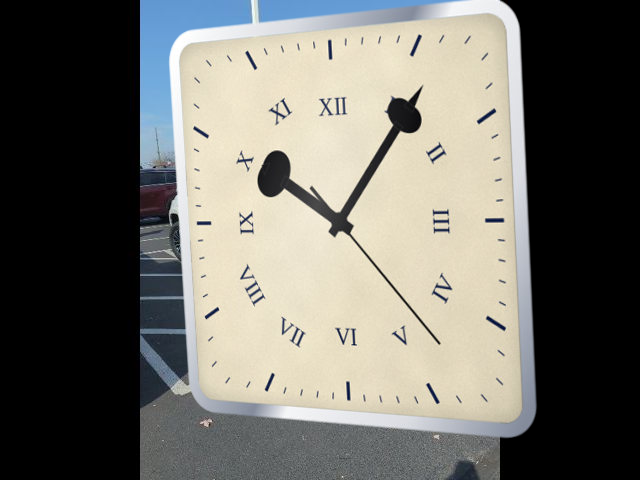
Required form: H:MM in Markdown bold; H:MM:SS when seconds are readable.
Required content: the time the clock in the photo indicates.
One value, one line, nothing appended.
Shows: **10:06:23**
